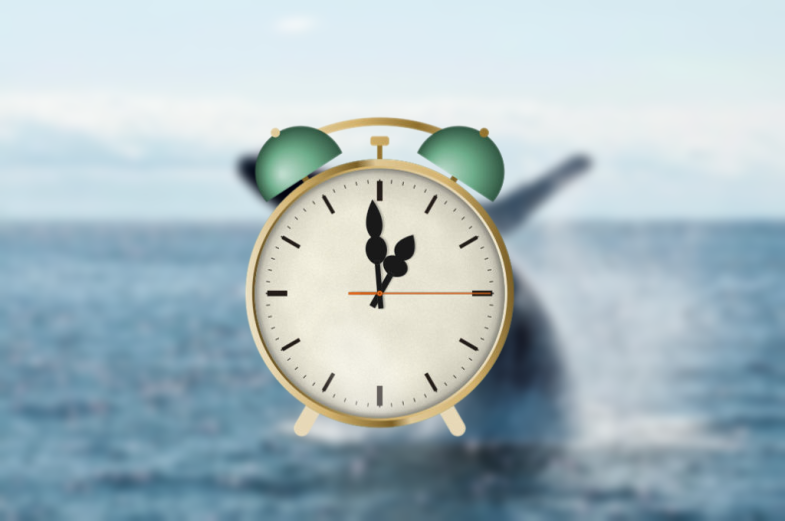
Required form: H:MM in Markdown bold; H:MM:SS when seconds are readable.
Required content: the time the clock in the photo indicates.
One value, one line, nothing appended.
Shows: **12:59:15**
